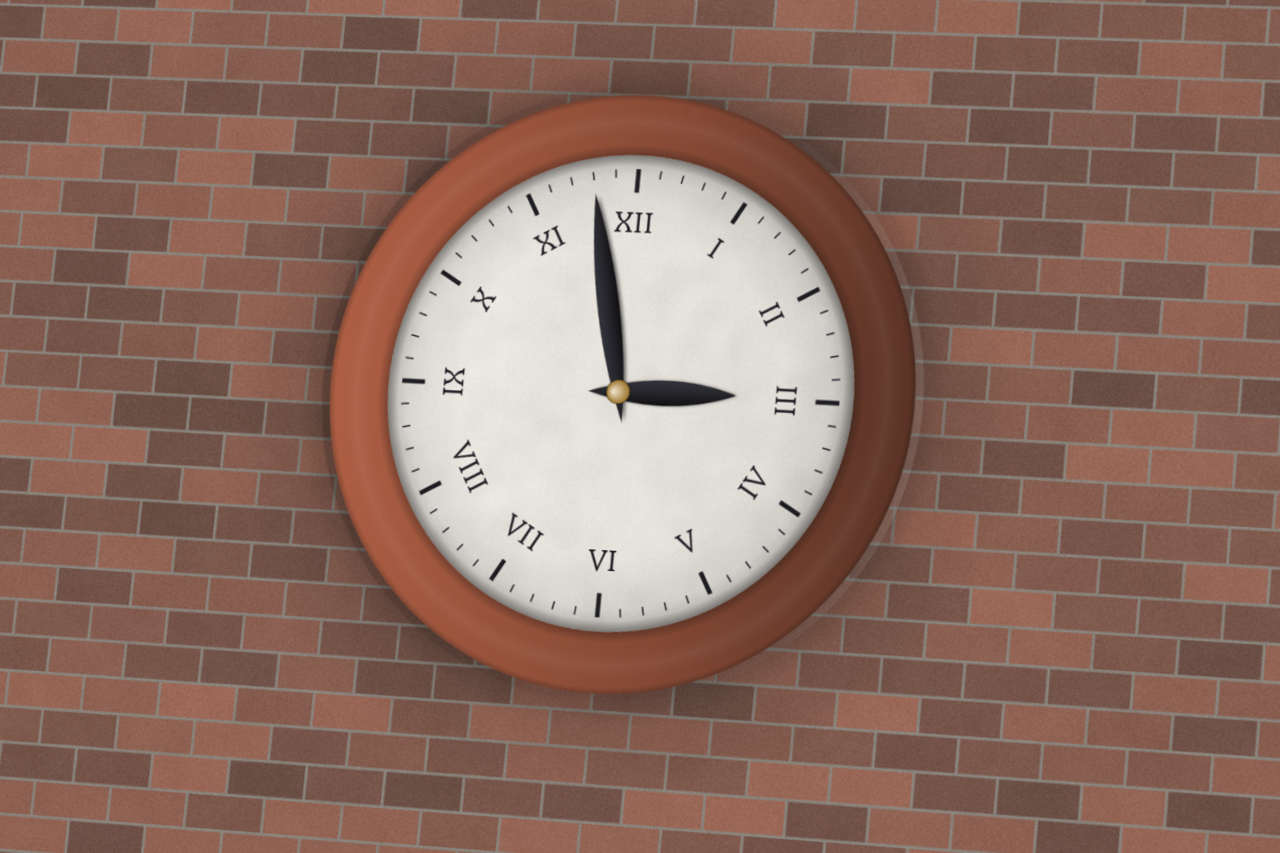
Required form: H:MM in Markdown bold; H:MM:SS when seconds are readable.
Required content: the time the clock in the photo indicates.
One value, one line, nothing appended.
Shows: **2:58**
